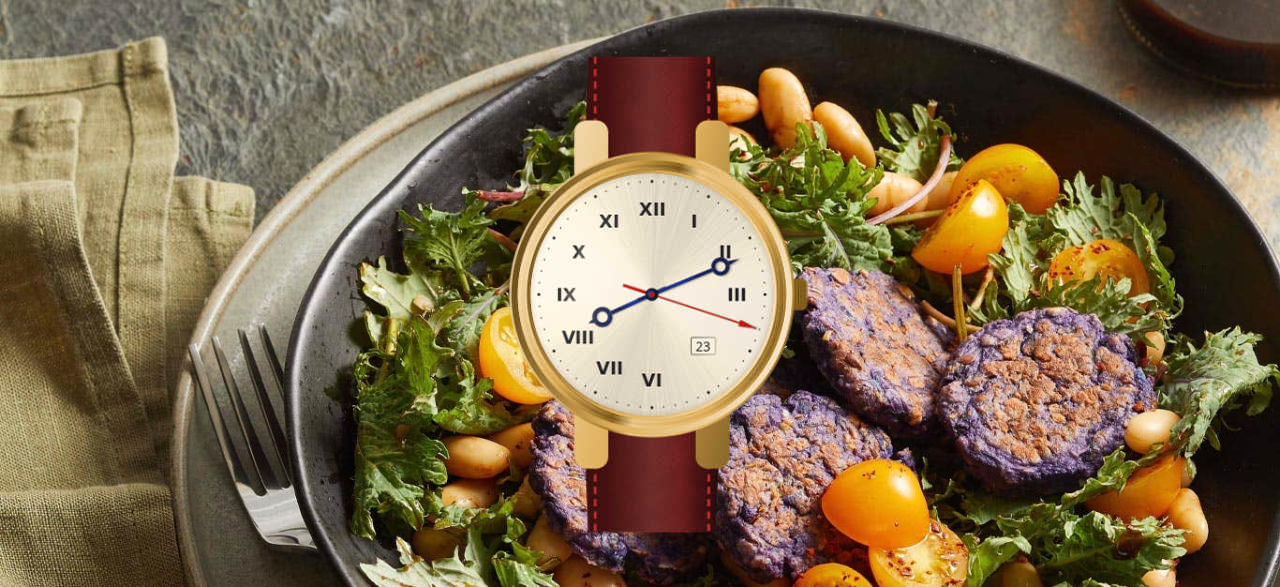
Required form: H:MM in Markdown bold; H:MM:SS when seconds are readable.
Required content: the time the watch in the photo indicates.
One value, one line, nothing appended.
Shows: **8:11:18**
